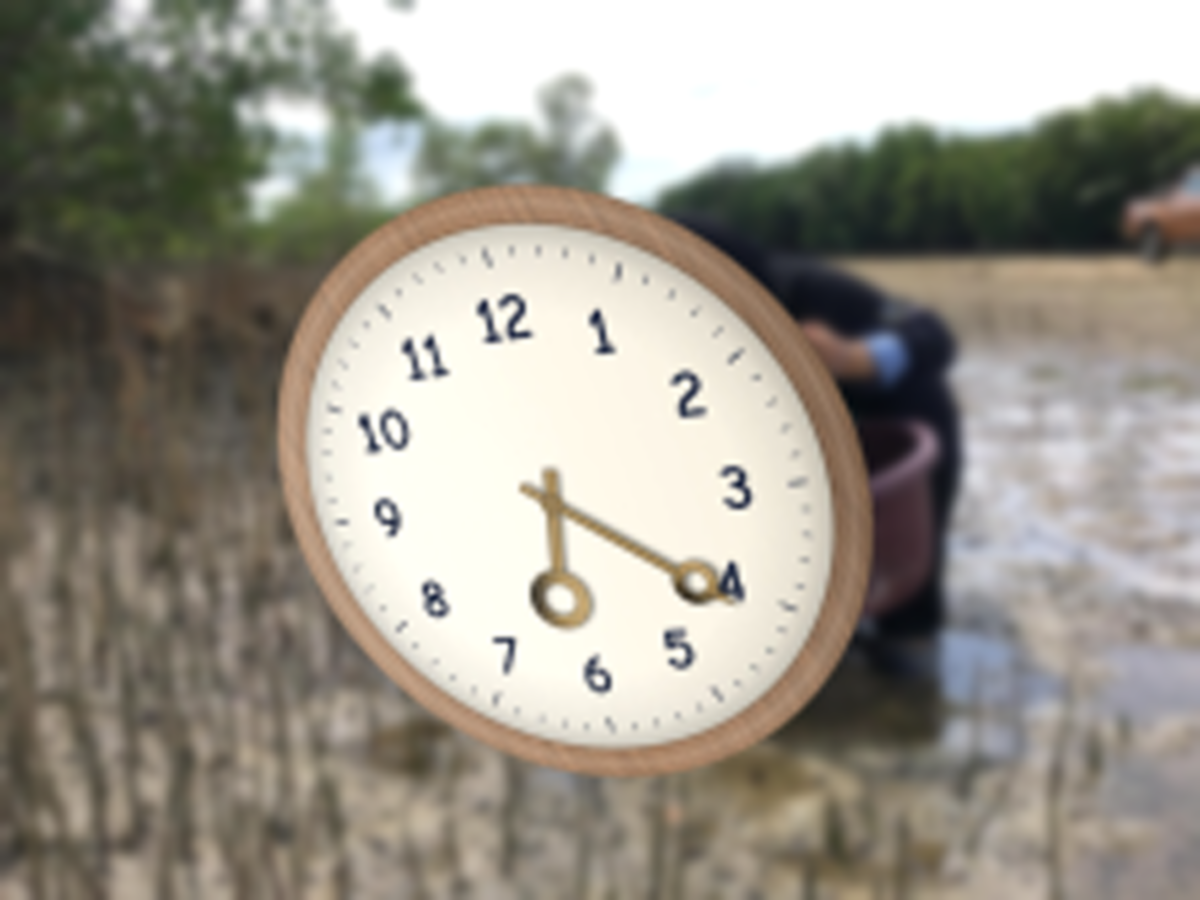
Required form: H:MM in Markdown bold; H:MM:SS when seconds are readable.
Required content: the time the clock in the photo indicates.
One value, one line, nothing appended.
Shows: **6:21**
